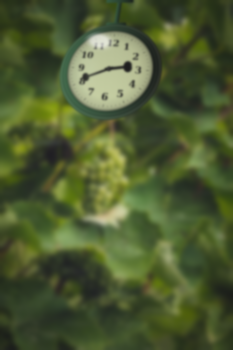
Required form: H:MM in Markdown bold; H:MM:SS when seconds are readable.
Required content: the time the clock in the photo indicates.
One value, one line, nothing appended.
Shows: **2:41**
